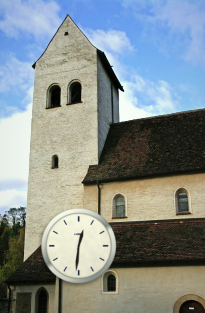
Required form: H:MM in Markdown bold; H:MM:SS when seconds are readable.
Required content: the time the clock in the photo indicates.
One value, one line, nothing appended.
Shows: **12:31**
